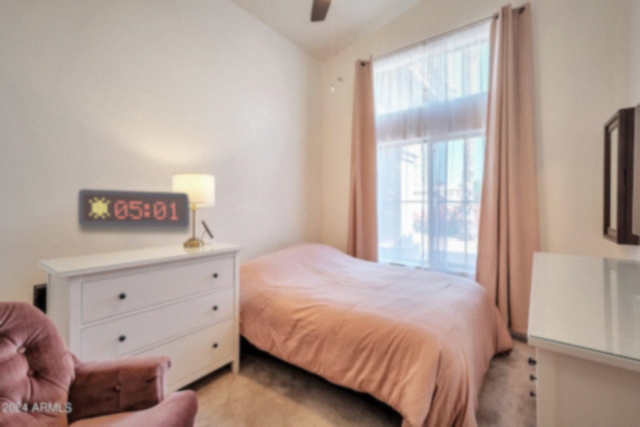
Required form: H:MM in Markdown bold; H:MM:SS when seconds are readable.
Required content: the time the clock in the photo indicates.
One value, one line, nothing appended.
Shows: **5:01**
